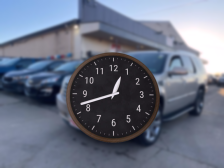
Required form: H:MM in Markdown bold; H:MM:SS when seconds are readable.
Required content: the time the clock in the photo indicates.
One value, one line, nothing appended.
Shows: **12:42**
